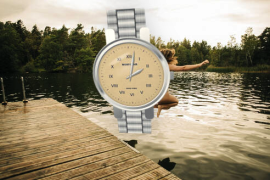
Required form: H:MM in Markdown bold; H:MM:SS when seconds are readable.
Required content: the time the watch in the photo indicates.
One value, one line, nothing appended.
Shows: **2:02**
